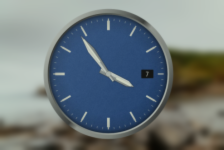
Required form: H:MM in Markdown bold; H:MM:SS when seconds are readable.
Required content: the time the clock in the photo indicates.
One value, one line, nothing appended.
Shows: **3:54**
